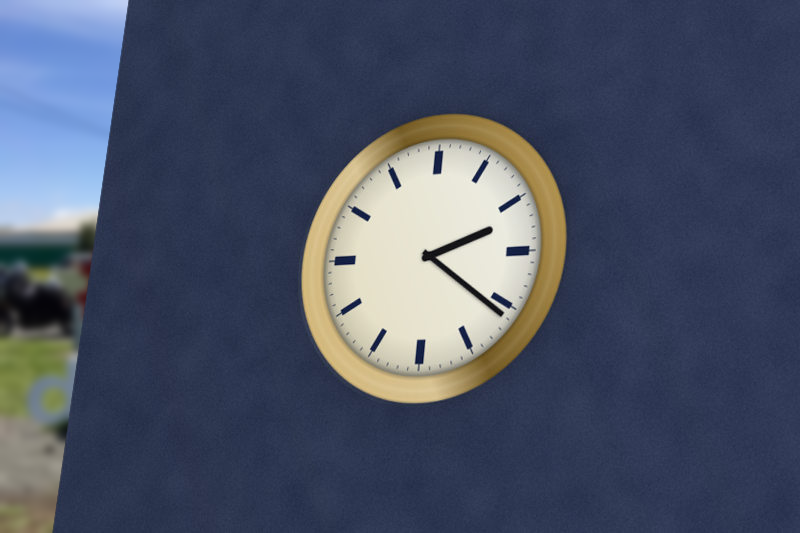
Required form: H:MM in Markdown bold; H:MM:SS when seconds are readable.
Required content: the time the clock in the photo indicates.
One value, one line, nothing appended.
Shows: **2:21**
